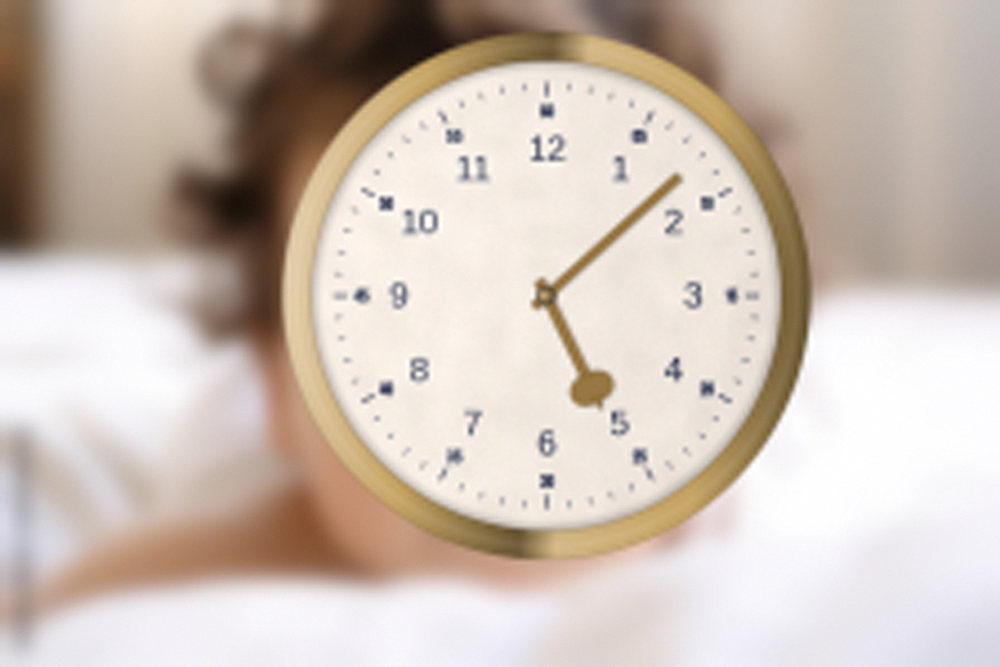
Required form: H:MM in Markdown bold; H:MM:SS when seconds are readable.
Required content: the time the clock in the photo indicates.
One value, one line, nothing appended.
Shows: **5:08**
